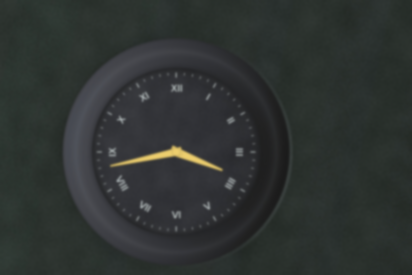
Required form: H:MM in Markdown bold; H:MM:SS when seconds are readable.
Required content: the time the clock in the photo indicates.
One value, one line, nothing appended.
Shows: **3:43**
